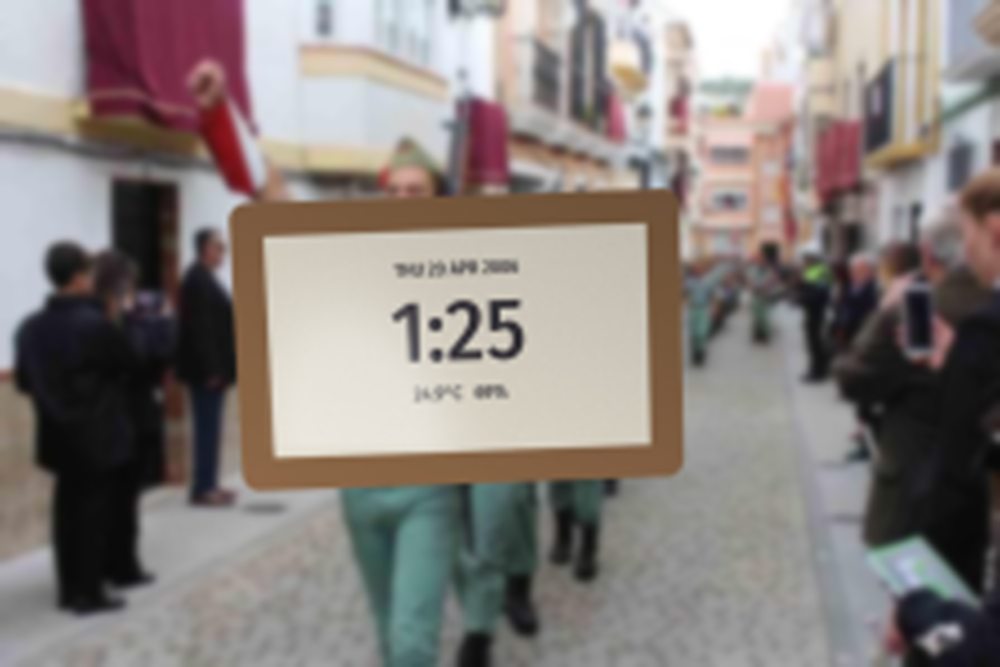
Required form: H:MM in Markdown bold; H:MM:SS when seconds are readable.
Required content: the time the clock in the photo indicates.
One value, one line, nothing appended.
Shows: **1:25**
